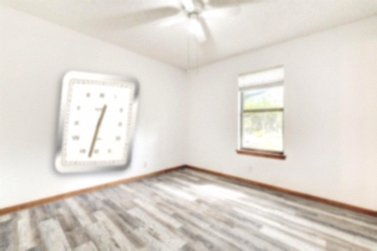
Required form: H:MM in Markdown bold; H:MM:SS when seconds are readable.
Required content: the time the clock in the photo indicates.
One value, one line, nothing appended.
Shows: **12:32**
